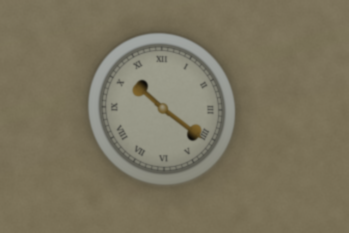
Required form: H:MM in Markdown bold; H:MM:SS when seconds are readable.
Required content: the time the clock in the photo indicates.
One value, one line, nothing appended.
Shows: **10:21**
